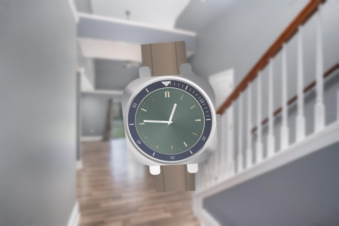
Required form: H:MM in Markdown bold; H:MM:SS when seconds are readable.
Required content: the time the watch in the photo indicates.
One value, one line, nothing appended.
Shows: **12:46**
